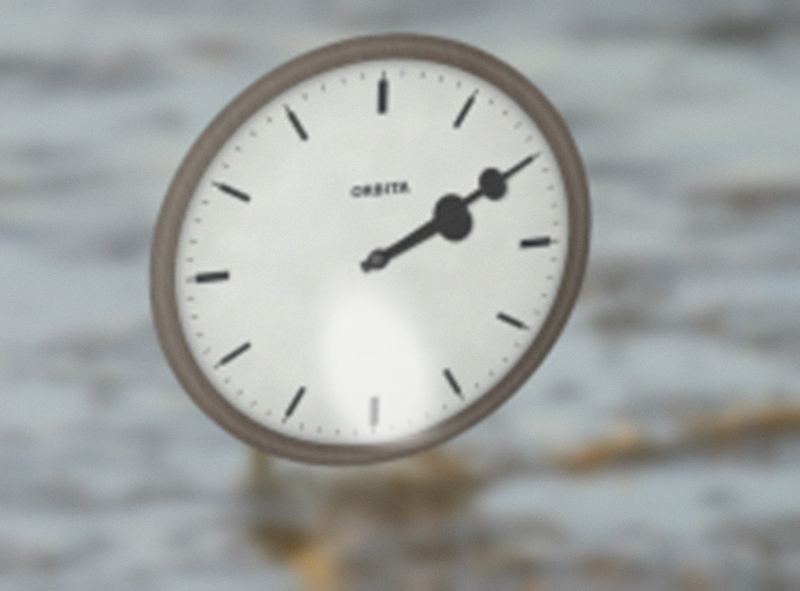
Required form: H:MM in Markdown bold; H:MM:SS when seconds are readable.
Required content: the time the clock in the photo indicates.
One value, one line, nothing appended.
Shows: **2:10**
